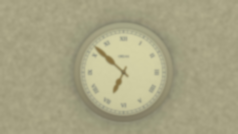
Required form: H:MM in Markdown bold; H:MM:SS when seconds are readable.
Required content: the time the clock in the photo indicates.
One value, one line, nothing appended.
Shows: **6:52**
